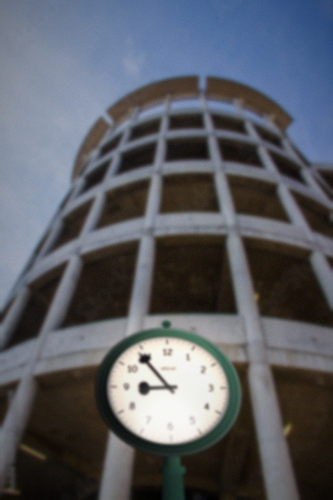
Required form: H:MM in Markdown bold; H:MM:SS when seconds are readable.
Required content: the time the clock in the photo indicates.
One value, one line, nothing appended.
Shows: **8:54**
